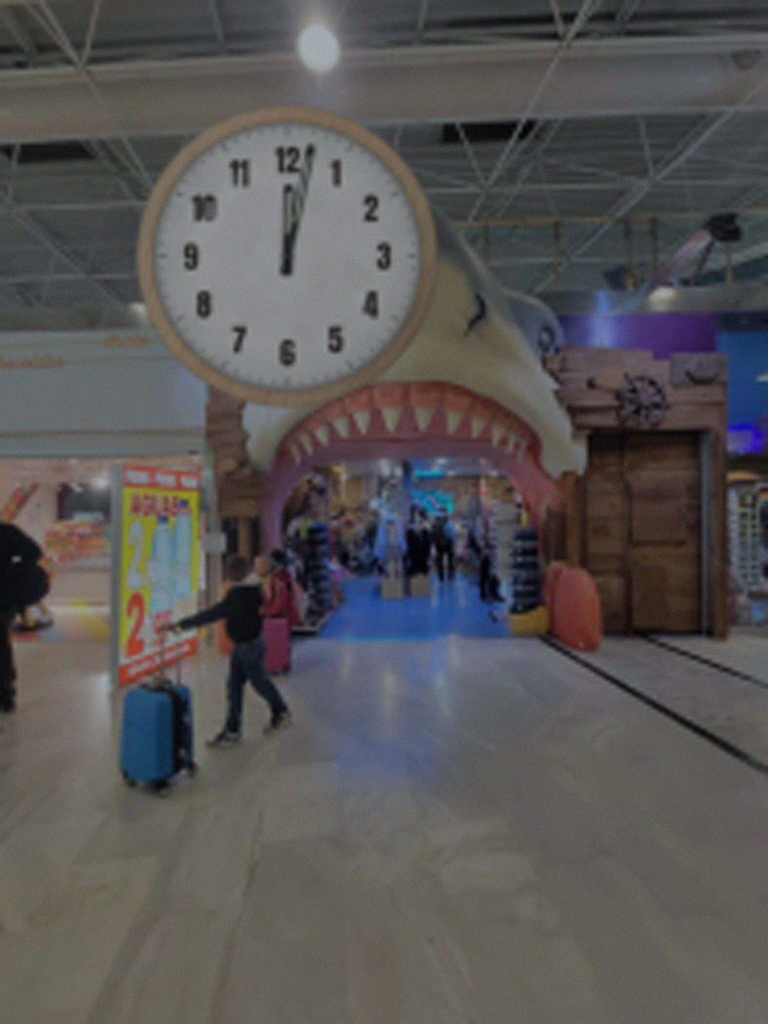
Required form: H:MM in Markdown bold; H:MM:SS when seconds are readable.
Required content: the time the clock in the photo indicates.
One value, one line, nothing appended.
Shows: **12:02**
